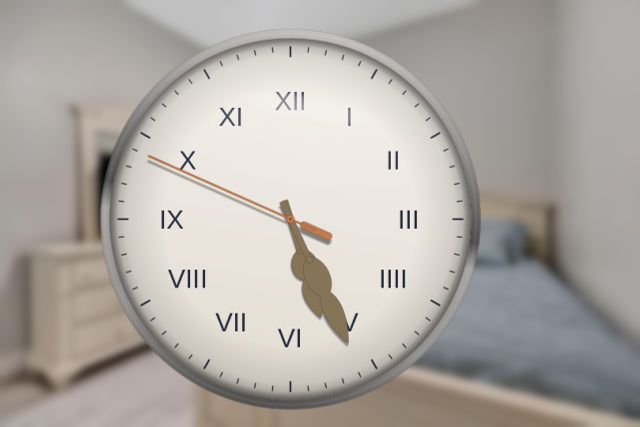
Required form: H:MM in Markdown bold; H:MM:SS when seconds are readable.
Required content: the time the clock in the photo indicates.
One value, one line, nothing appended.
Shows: **5:25:49**
